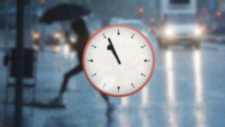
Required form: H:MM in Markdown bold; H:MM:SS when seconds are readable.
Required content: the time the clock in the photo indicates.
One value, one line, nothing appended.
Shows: **10:56**
